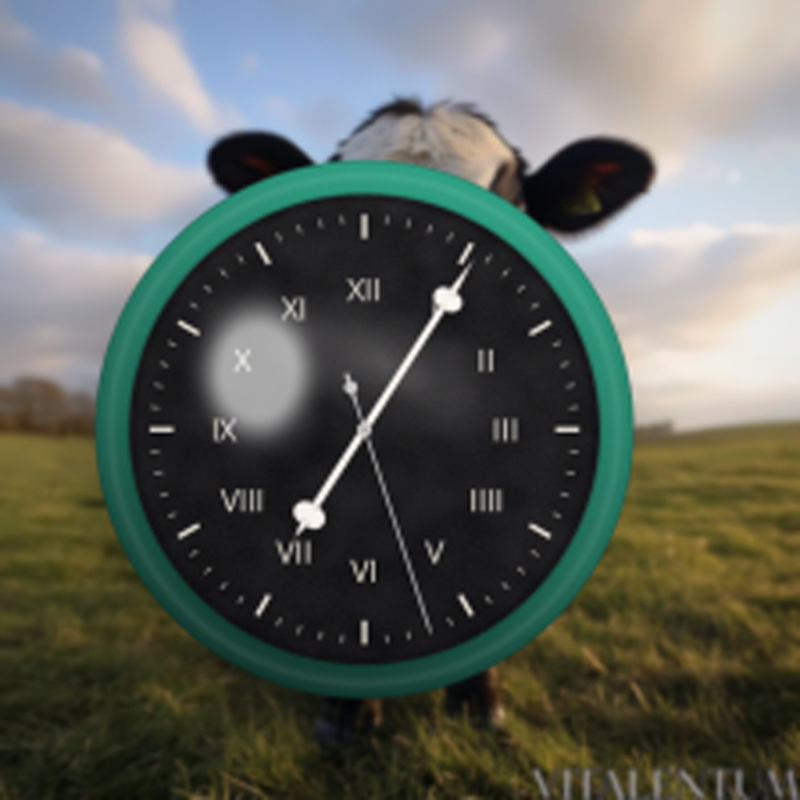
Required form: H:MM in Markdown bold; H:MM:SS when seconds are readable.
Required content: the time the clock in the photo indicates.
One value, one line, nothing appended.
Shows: **7:05:27**
